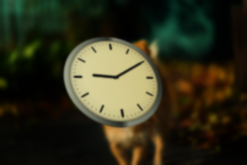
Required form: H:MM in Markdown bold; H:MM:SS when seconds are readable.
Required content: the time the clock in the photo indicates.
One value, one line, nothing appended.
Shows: **9:10**
